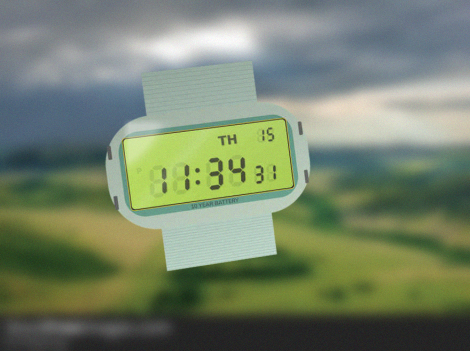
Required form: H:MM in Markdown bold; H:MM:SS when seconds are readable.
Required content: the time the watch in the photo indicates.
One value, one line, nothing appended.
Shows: **11:34:31**
